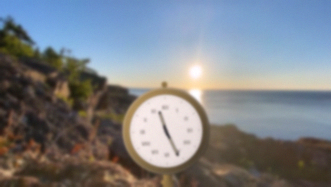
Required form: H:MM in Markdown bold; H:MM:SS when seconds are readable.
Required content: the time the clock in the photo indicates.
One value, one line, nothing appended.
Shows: **11:26**
